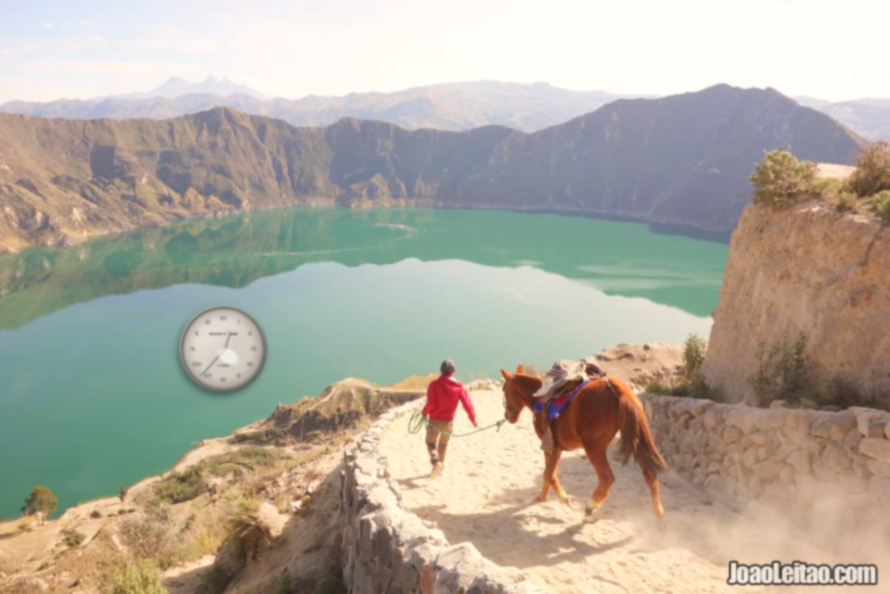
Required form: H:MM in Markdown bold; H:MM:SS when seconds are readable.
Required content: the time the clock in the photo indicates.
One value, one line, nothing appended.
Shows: **12:37**
